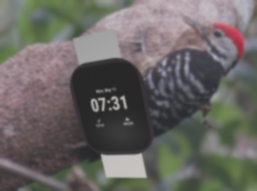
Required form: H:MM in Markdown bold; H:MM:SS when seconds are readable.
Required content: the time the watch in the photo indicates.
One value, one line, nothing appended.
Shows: **7:31**
